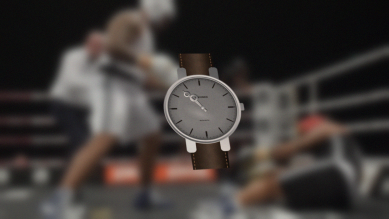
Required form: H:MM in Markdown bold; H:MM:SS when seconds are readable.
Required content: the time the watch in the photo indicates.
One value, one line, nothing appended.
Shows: **10:53**
